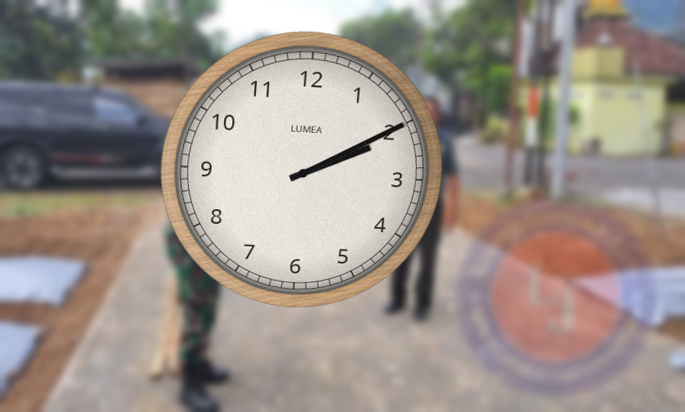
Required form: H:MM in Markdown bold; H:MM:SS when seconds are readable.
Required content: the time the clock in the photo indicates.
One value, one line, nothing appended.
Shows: **2:10**
